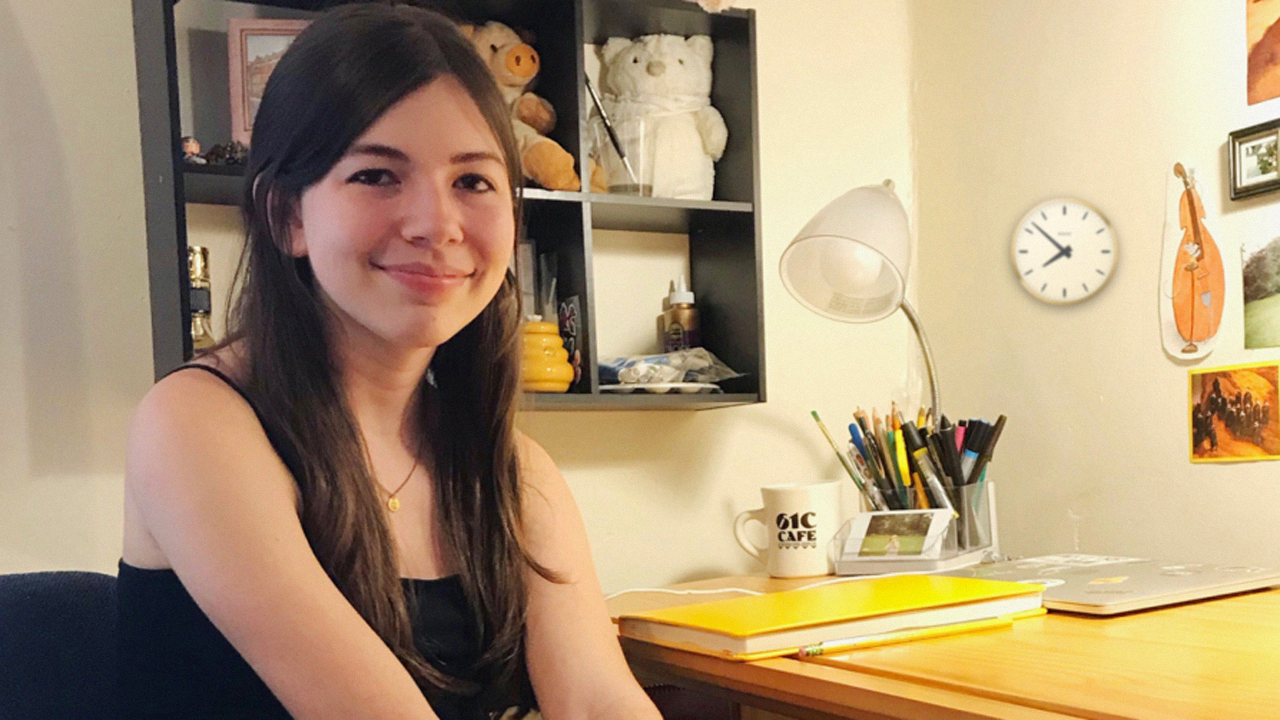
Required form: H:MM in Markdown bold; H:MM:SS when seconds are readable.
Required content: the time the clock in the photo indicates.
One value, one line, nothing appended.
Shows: **7:52**
